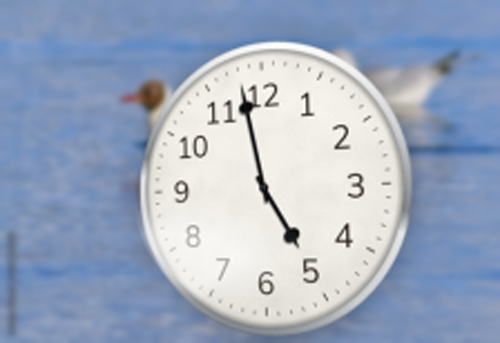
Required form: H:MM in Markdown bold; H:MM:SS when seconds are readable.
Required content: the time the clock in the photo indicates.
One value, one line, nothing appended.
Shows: **4:58**
